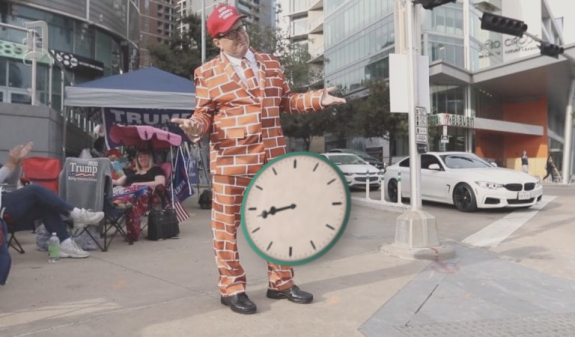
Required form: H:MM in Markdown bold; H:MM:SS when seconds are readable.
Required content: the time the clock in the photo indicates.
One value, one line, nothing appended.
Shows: **8:43**
